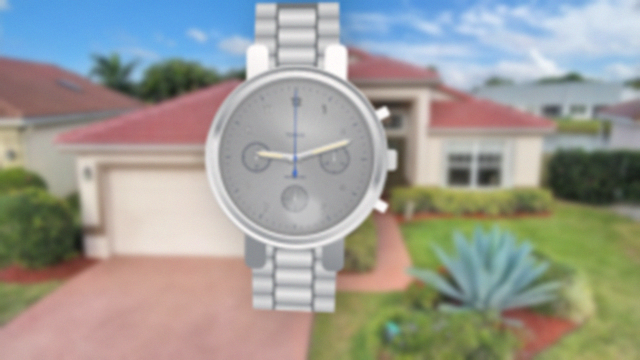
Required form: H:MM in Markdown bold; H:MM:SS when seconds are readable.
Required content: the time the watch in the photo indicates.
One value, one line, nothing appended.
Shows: **9:12**
